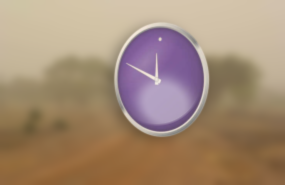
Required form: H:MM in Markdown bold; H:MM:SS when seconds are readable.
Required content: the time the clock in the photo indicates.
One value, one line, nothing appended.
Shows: **11:48**
